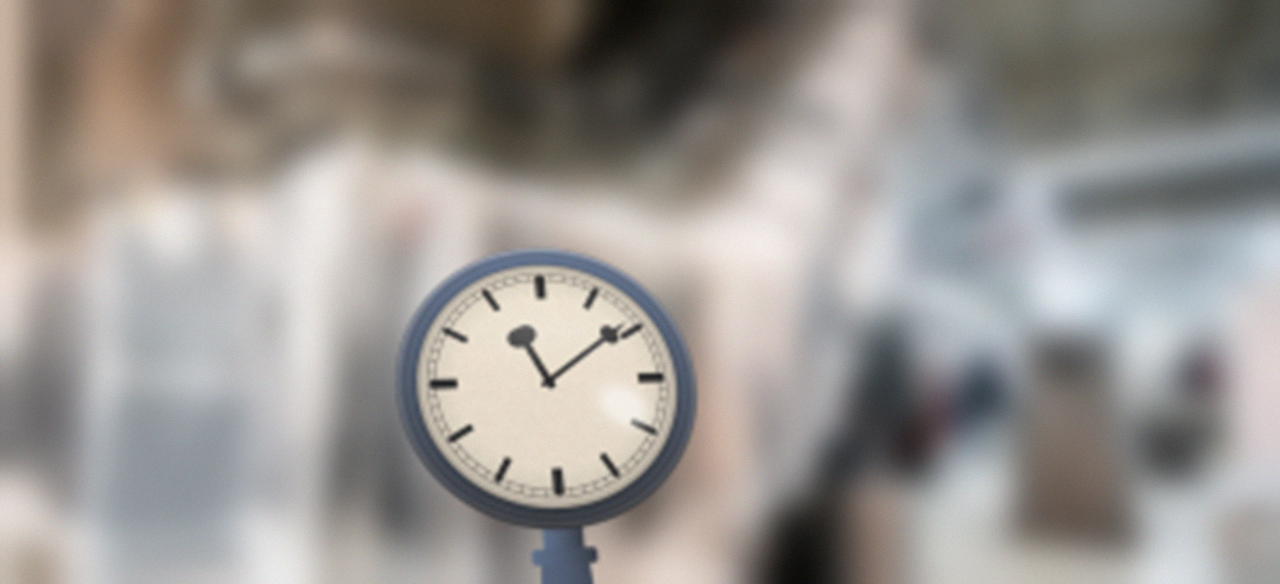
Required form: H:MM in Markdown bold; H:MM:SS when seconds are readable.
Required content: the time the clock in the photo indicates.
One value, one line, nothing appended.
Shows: **11:09**
